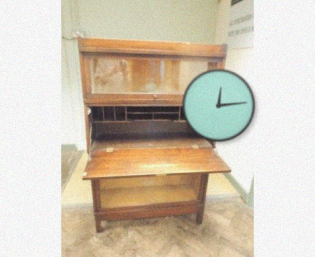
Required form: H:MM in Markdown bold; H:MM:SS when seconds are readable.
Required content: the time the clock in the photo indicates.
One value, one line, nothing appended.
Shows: **12:14**
